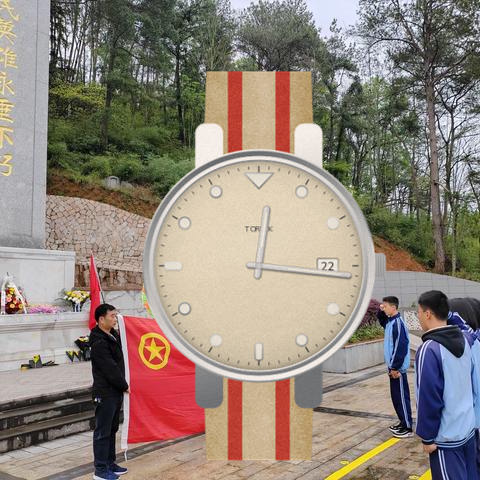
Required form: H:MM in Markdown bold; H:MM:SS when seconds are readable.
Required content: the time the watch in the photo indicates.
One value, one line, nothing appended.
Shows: **12:16**
